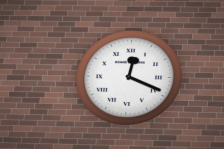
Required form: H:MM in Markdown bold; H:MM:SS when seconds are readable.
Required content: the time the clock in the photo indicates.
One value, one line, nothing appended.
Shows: **12:19**
